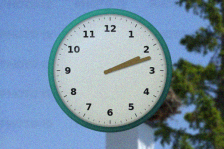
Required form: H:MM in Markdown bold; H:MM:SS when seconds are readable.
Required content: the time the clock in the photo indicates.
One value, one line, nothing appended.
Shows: **2:12**
